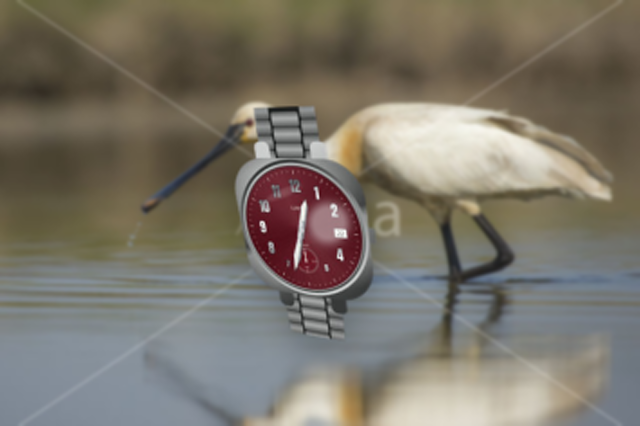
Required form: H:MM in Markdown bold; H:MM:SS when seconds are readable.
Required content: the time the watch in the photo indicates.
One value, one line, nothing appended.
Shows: **12:33**
